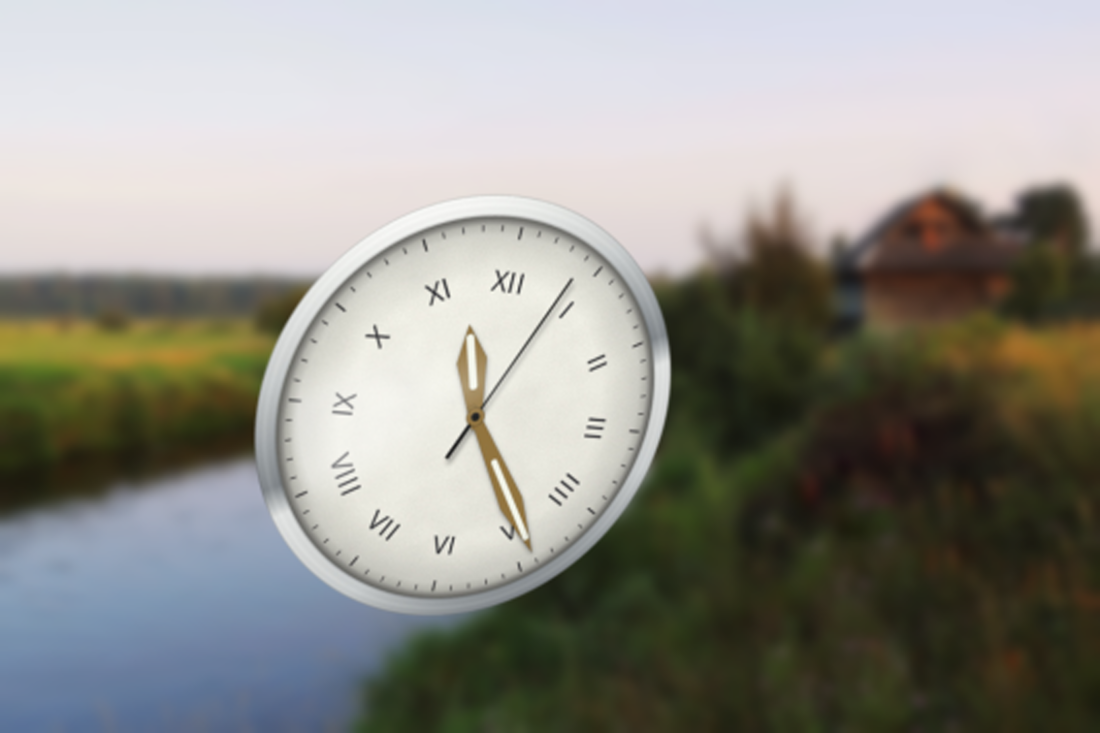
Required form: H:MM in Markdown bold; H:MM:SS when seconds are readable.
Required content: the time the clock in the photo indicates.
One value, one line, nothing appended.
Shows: **11:24:04**
